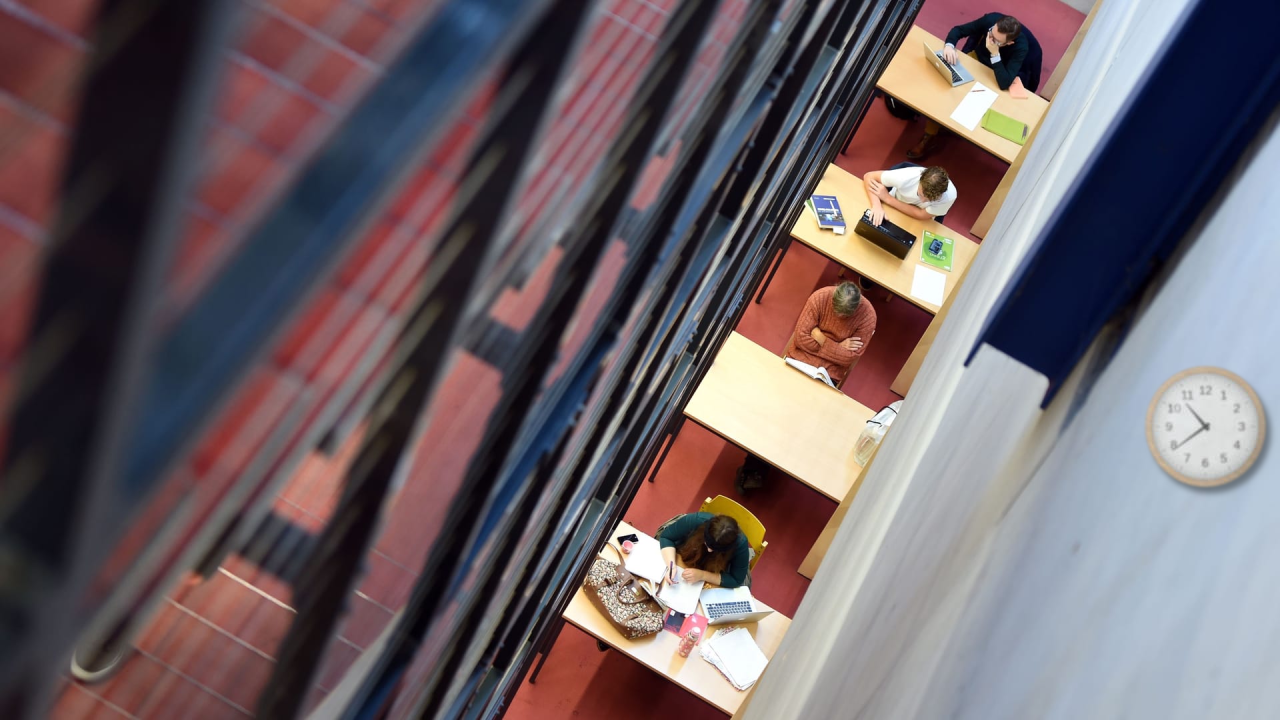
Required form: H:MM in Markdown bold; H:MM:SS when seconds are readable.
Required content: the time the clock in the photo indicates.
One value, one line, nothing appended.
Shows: **10:39**
